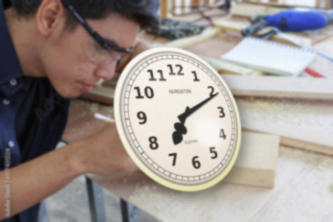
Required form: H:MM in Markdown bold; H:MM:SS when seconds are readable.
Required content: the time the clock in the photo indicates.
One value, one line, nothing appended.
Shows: **7:11**
